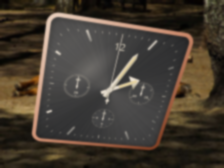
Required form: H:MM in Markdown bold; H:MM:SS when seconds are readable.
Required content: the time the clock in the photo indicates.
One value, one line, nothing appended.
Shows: **2:04**
